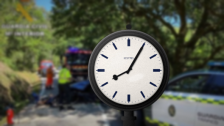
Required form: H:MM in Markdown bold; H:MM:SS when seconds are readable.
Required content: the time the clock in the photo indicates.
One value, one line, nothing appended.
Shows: **8:05**
